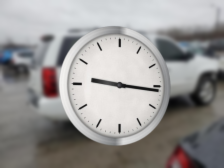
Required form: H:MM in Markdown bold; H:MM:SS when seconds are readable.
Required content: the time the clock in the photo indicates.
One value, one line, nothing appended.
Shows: **9:16**
